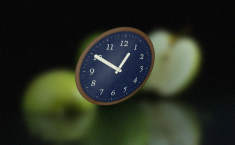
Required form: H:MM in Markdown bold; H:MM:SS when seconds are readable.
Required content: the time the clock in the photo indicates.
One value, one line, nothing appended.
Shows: **12:50**
